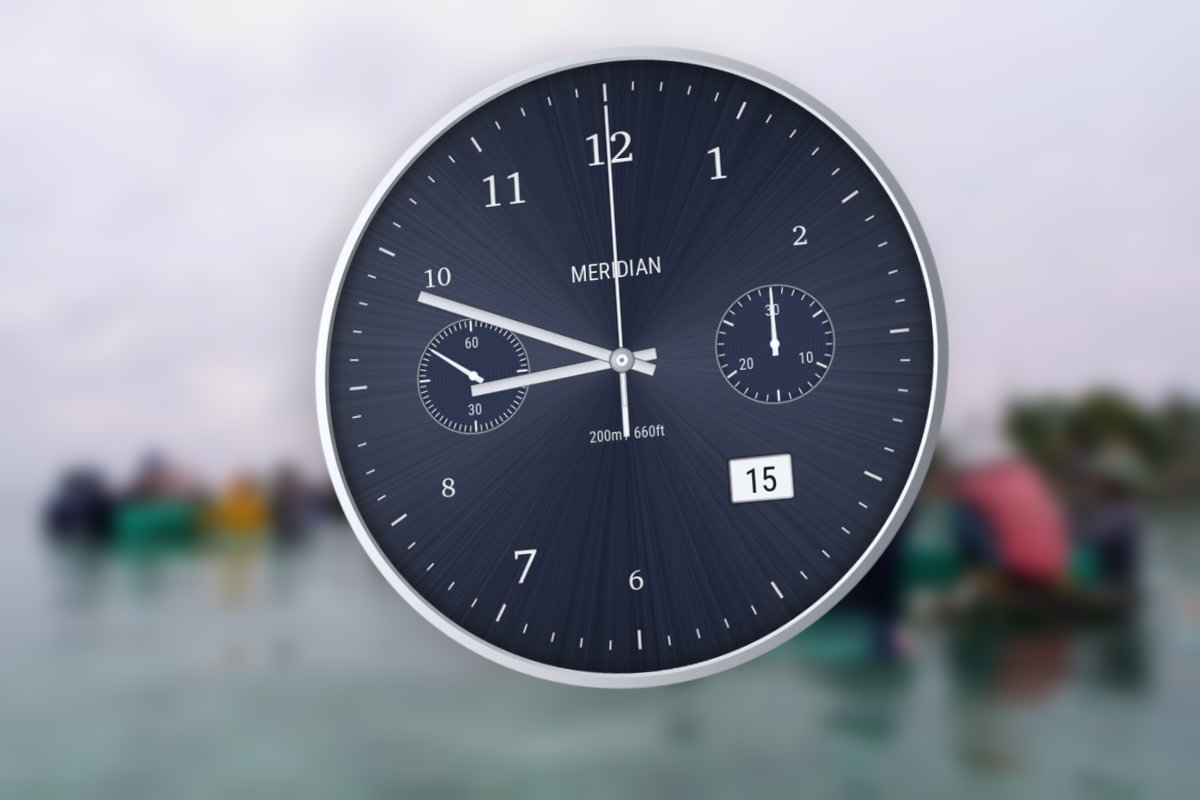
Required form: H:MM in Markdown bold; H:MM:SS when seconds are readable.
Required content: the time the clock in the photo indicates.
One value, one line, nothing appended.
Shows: **8:48:51**
